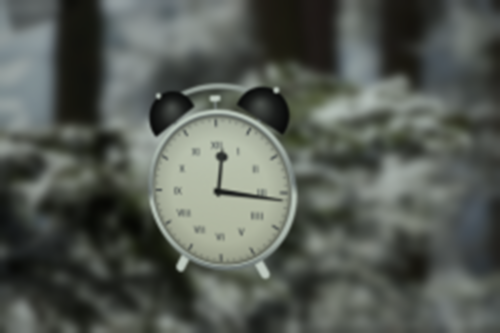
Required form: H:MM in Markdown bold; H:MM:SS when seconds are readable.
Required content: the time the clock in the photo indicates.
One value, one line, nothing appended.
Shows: **12:16**
